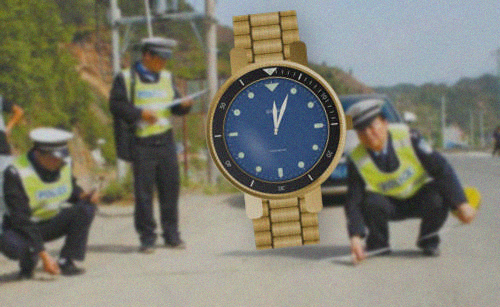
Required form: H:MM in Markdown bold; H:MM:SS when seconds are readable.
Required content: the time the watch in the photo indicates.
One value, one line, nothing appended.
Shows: **12:04**
